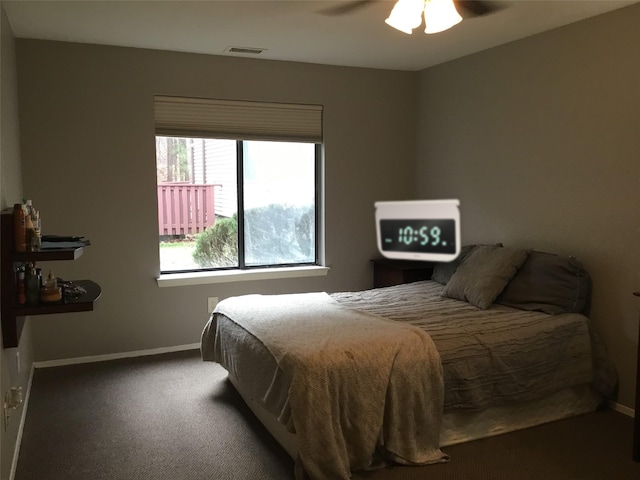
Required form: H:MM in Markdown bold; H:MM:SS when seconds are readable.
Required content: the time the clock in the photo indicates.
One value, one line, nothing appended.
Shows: **10:59**
